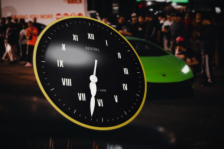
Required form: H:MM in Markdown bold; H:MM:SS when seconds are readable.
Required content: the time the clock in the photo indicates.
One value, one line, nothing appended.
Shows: **6:32**
